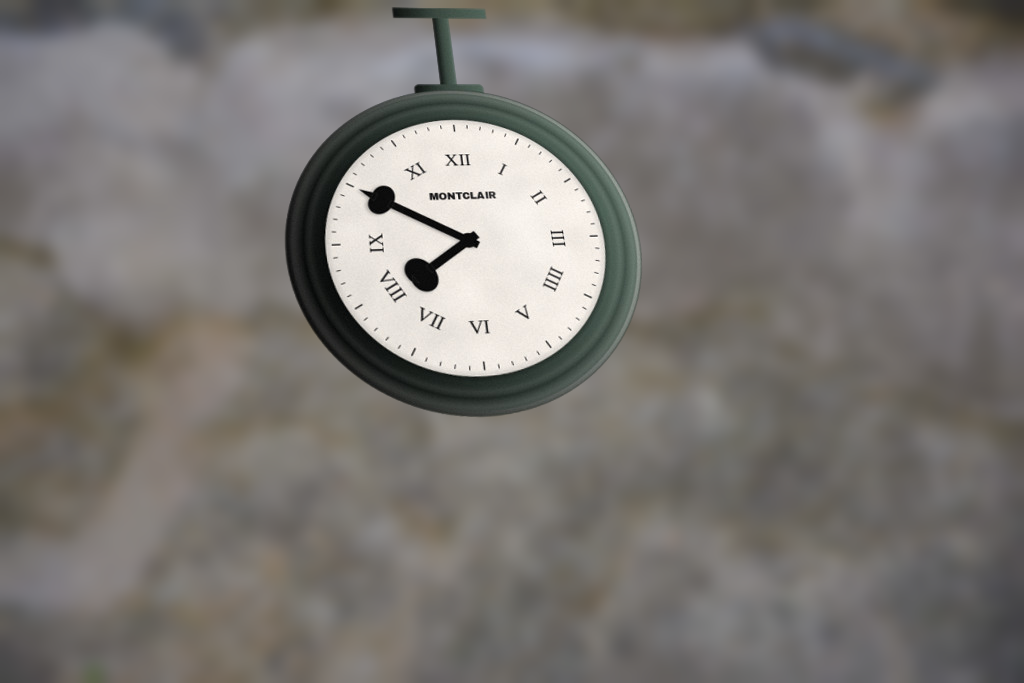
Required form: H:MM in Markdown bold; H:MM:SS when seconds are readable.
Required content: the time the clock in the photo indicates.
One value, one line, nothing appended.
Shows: **7:50**
